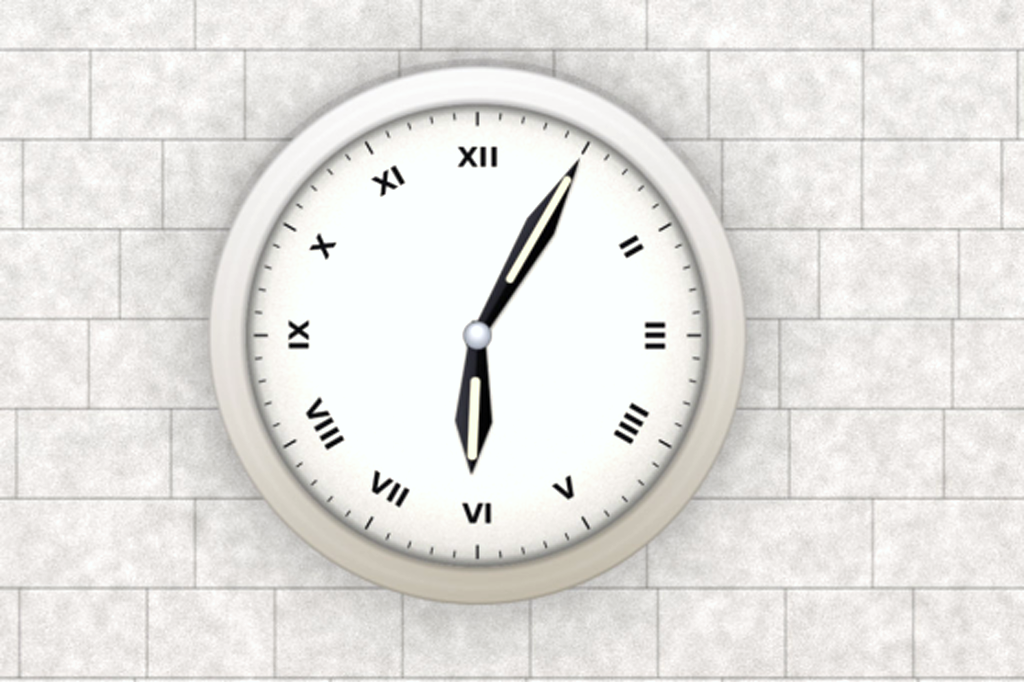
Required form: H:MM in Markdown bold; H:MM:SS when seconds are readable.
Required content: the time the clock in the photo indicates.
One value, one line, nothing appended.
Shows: **6:05**
